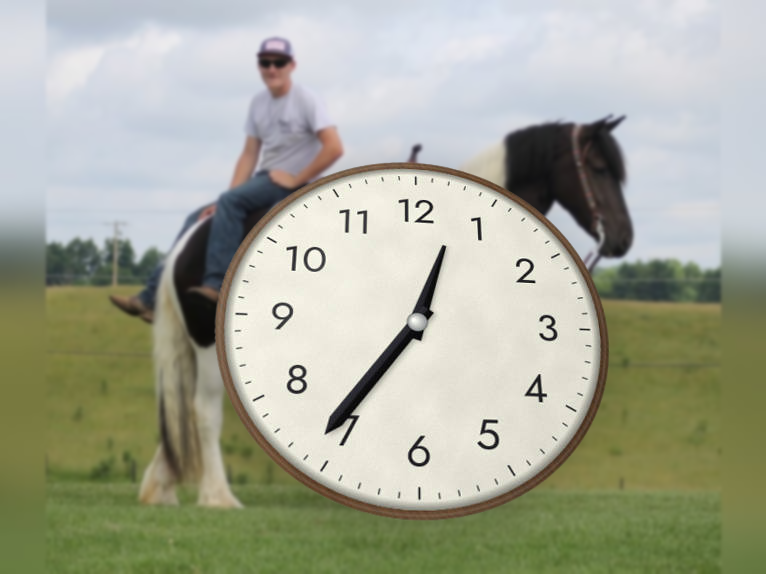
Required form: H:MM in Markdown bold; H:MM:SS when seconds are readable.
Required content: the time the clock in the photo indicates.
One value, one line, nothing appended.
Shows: **12:36**
